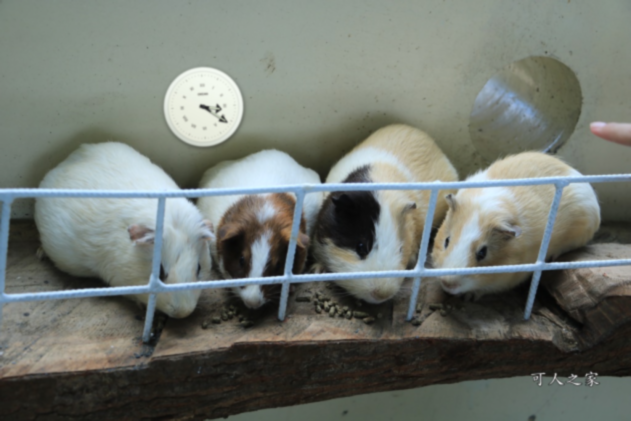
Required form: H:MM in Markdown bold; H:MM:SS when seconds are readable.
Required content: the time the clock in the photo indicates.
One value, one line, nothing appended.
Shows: **3:21**
